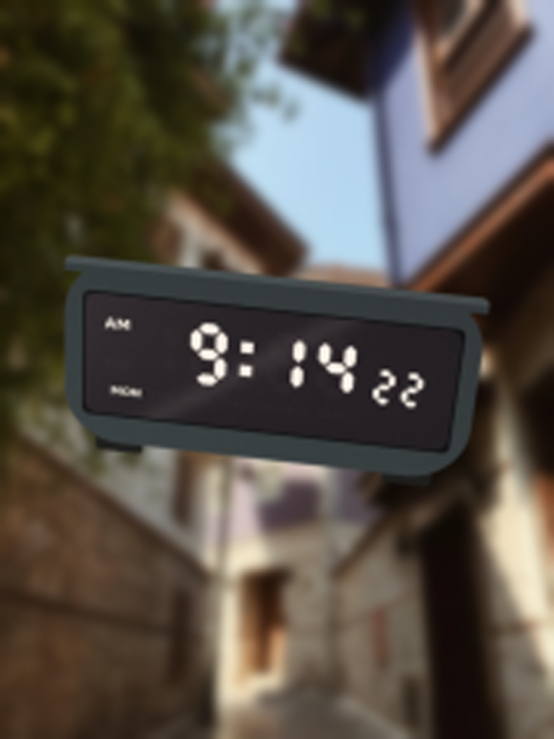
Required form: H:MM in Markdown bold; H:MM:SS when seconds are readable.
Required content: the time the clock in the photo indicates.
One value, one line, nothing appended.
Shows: **9:14:22**
